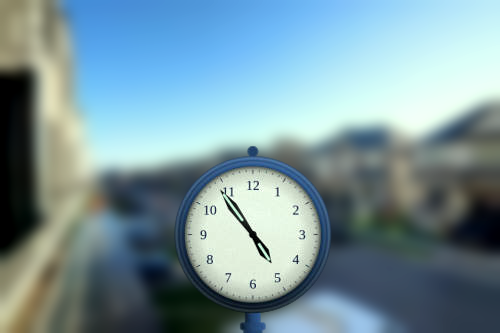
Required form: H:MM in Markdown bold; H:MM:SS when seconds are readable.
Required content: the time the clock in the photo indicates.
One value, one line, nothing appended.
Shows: **4:54**
